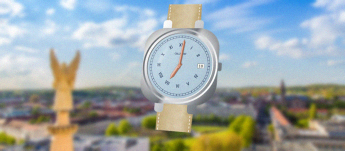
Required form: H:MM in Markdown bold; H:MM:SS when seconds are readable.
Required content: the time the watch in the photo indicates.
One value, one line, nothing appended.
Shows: **7:01**
